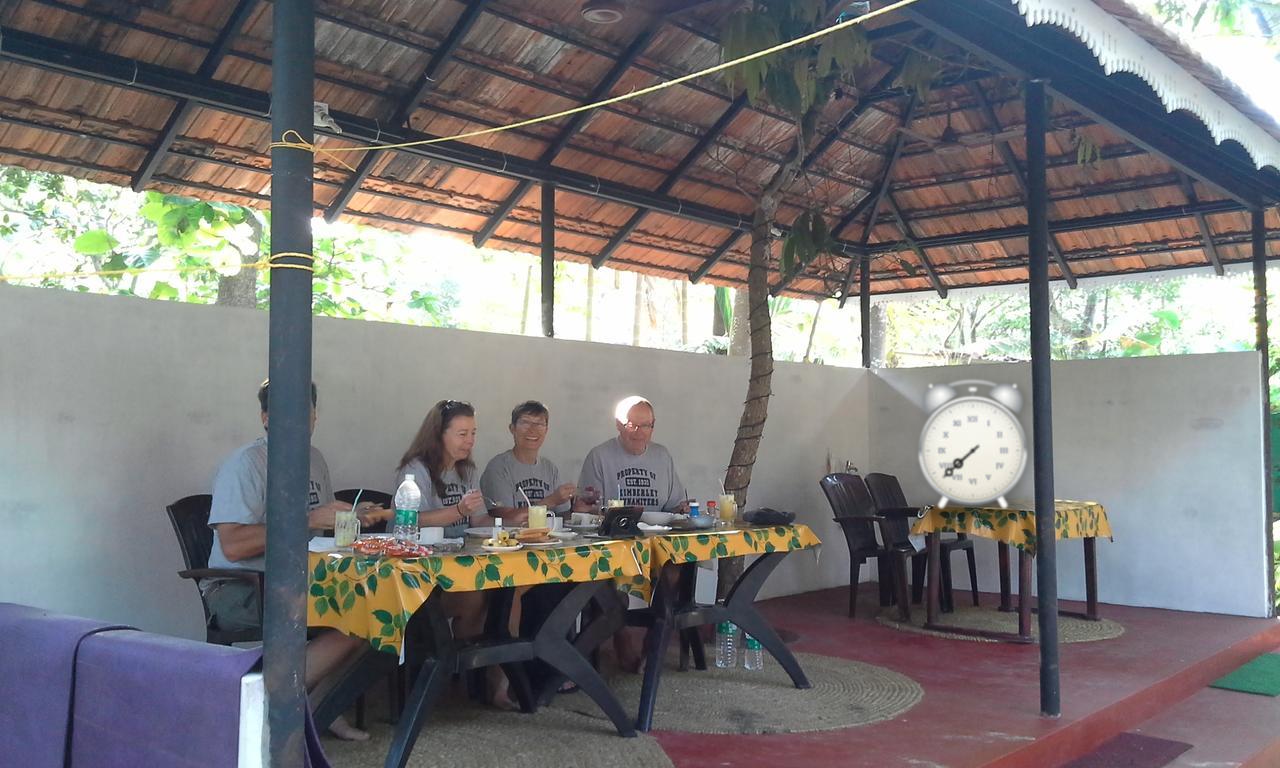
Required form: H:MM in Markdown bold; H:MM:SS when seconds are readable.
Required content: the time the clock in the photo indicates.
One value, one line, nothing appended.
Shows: **7:38**
